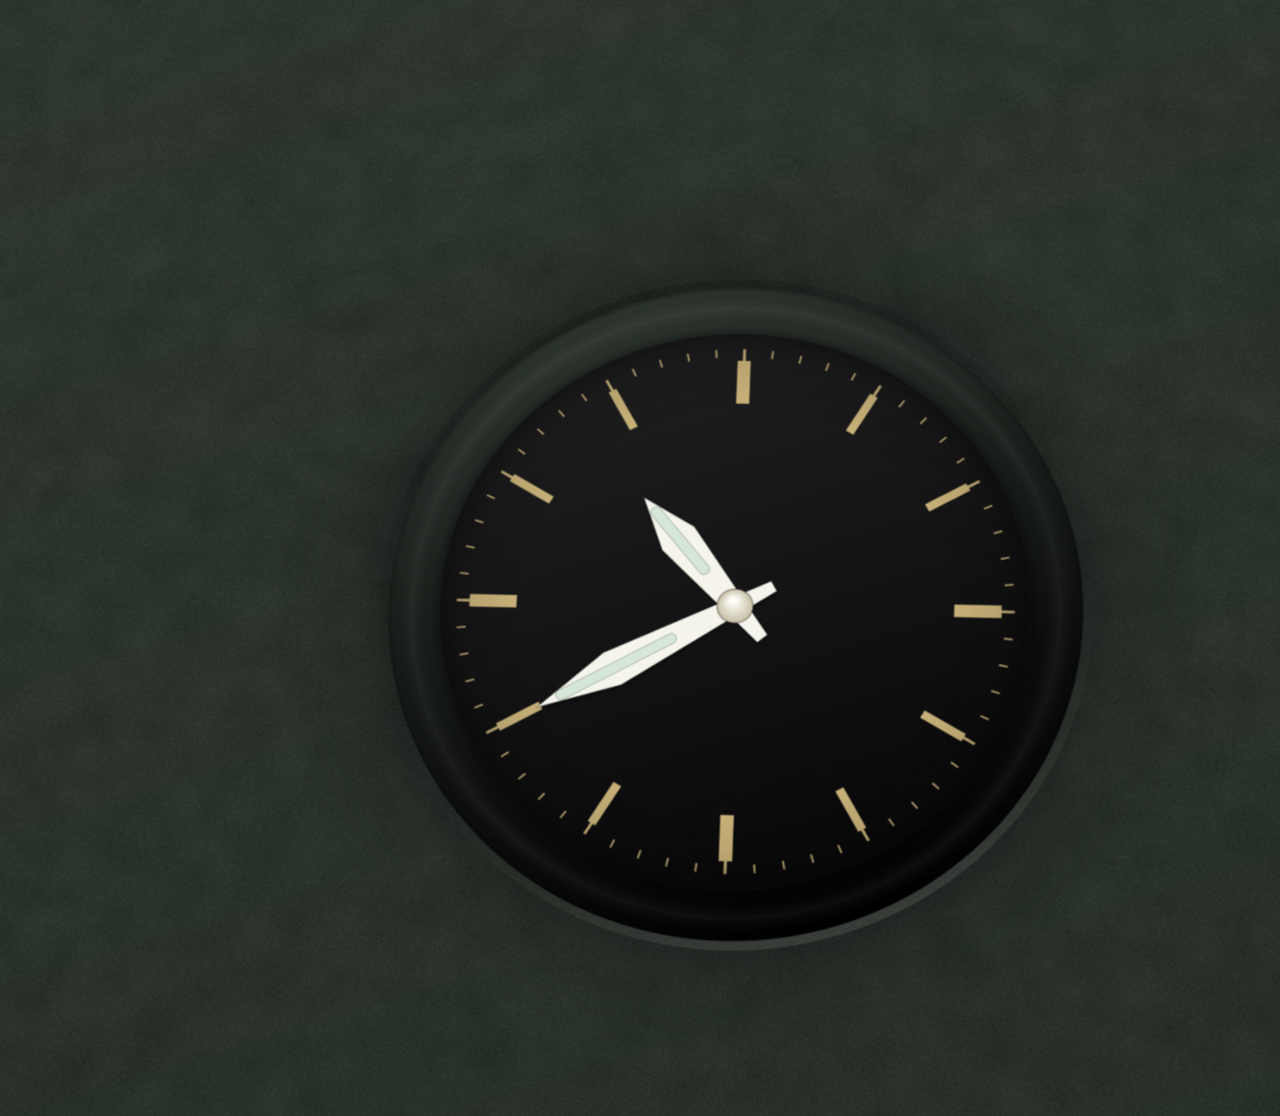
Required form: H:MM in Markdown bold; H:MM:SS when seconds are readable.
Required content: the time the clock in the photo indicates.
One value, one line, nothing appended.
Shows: **10:40**
